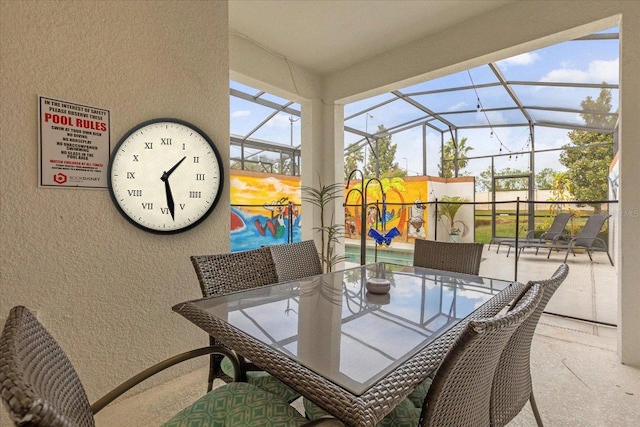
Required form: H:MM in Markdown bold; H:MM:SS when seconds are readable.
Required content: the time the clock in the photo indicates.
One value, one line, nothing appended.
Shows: **1:28**
